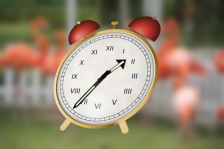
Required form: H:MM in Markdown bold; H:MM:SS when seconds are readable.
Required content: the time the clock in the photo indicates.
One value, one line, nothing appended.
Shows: **1:36**
